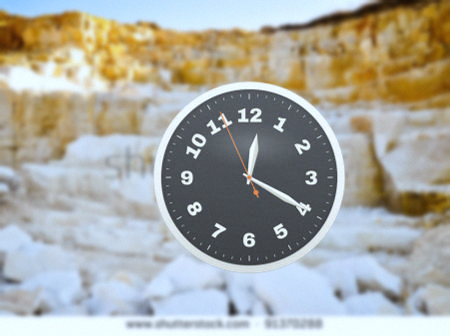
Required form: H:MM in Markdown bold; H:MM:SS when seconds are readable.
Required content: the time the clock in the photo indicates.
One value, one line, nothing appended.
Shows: **12:19:56**
